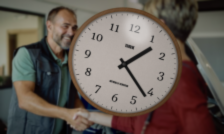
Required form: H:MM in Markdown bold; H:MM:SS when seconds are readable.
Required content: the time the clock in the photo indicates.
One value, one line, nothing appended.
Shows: **1:22**
